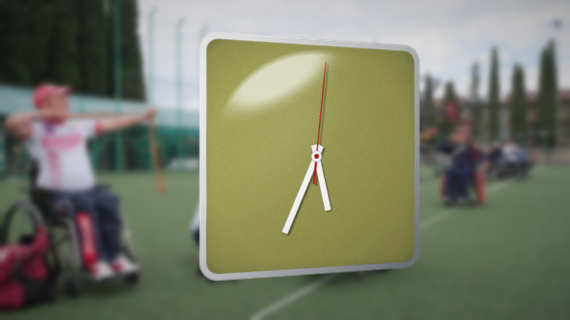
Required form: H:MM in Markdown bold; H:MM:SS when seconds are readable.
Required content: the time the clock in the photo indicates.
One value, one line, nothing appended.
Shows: **5:34:01**
